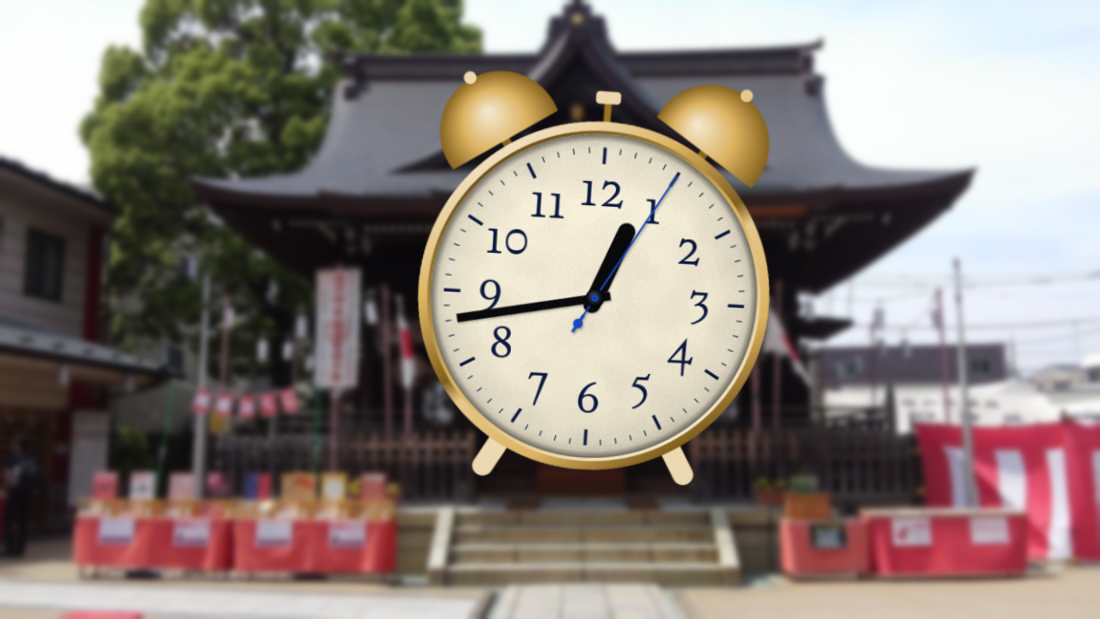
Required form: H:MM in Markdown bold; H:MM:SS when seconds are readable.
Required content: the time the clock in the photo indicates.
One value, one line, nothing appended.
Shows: **12:43:05**
